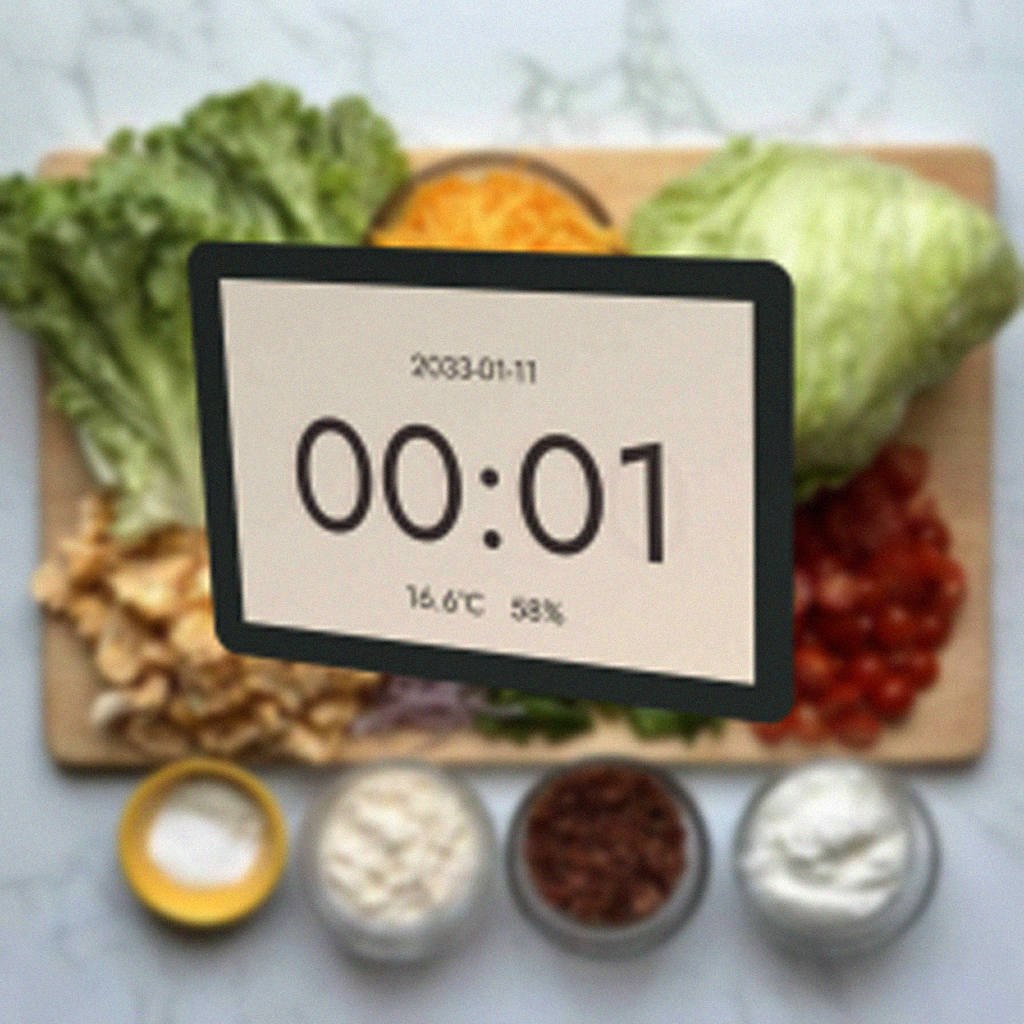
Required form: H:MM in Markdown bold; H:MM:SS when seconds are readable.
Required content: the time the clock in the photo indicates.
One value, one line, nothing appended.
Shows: **0:01**
